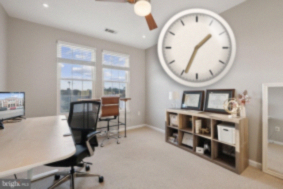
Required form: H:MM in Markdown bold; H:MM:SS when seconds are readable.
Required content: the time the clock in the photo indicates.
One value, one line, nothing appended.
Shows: **1:34**
